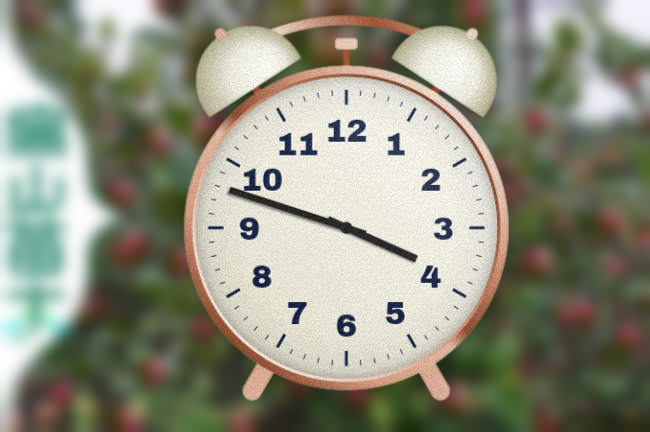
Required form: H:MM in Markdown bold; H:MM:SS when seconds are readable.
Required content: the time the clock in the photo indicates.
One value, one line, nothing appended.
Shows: **3:48**
